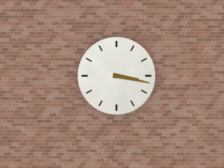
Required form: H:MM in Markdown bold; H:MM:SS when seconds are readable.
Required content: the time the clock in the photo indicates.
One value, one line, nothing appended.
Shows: **3:17**
